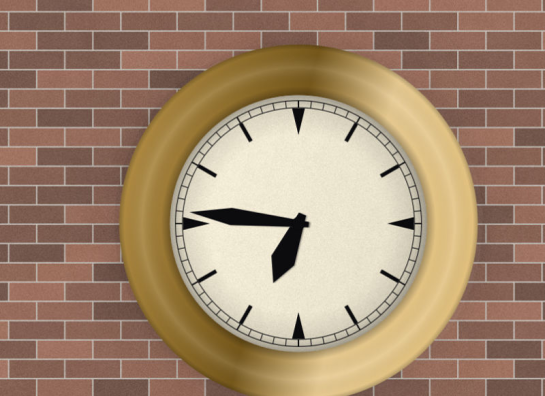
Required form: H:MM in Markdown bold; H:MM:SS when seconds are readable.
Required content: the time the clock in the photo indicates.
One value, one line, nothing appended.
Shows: **6:46**
